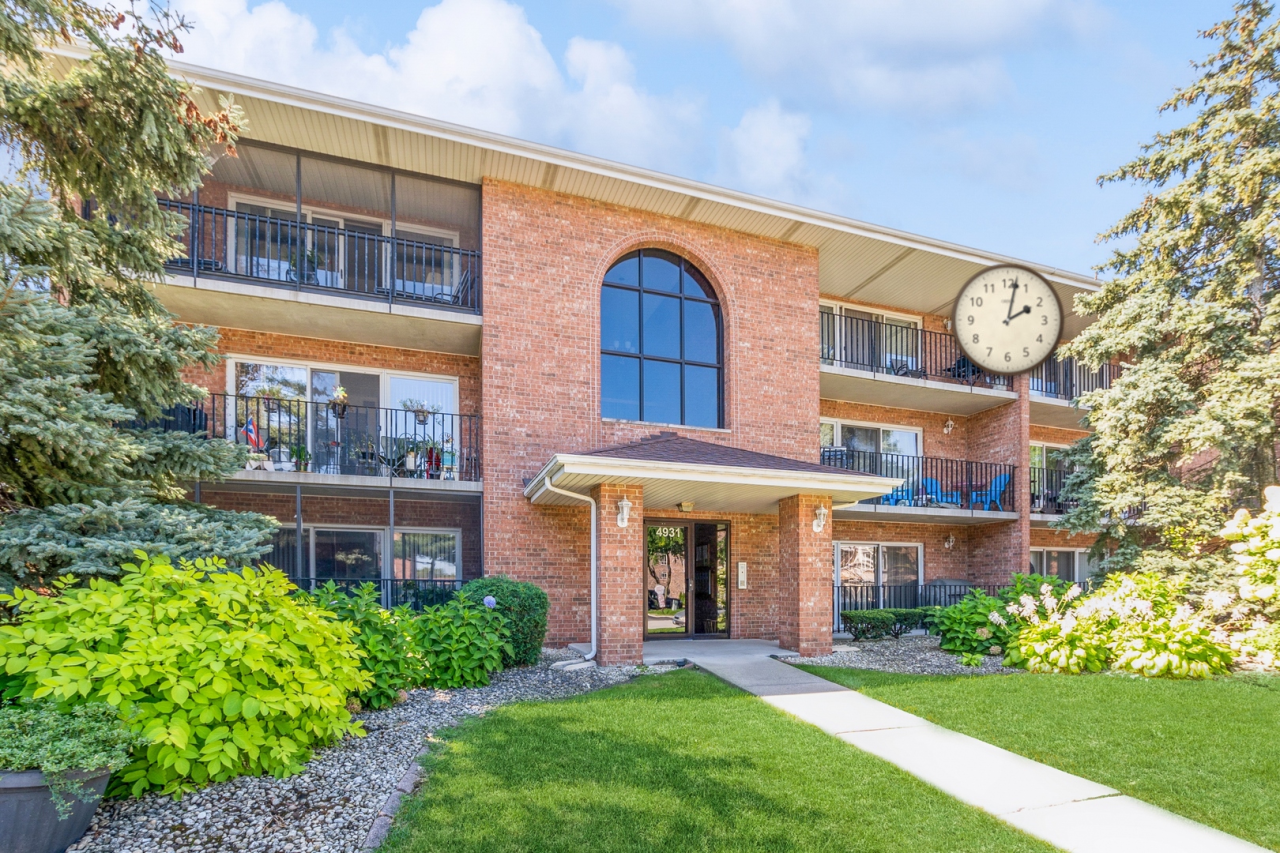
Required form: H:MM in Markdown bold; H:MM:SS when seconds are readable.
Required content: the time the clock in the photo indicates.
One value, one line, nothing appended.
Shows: **2:02**
